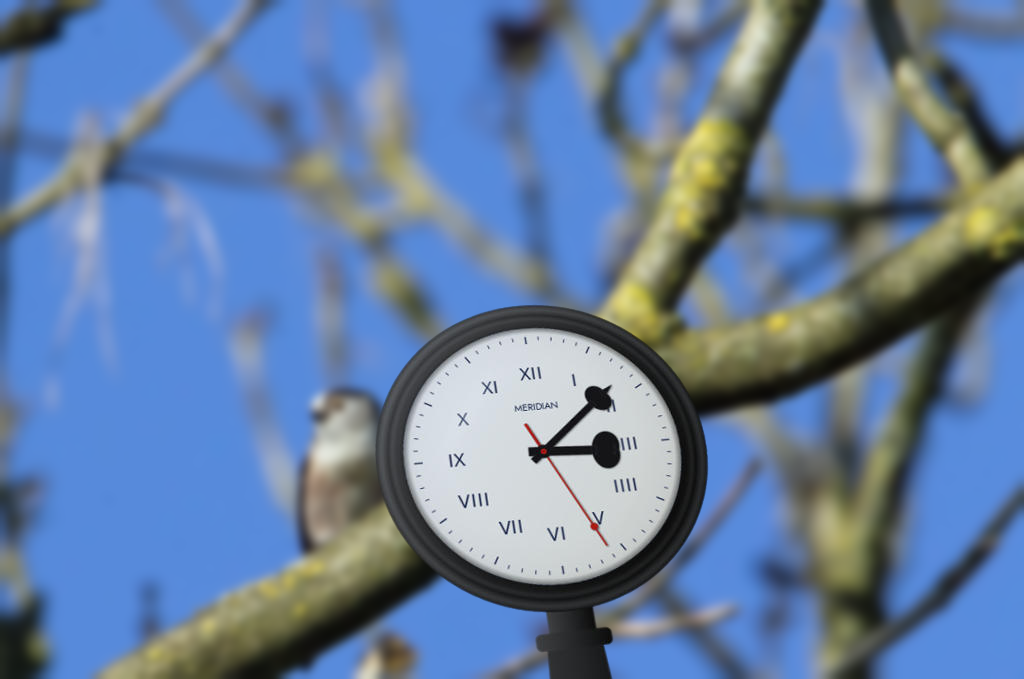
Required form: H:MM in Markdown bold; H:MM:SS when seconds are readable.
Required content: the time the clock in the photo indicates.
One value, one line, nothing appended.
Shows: **3:08:26**
